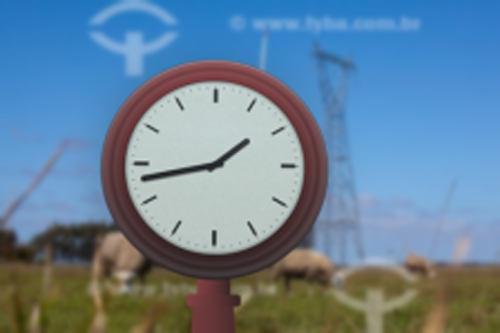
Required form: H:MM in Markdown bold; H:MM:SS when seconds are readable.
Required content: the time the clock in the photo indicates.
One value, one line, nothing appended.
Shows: **1:43**
